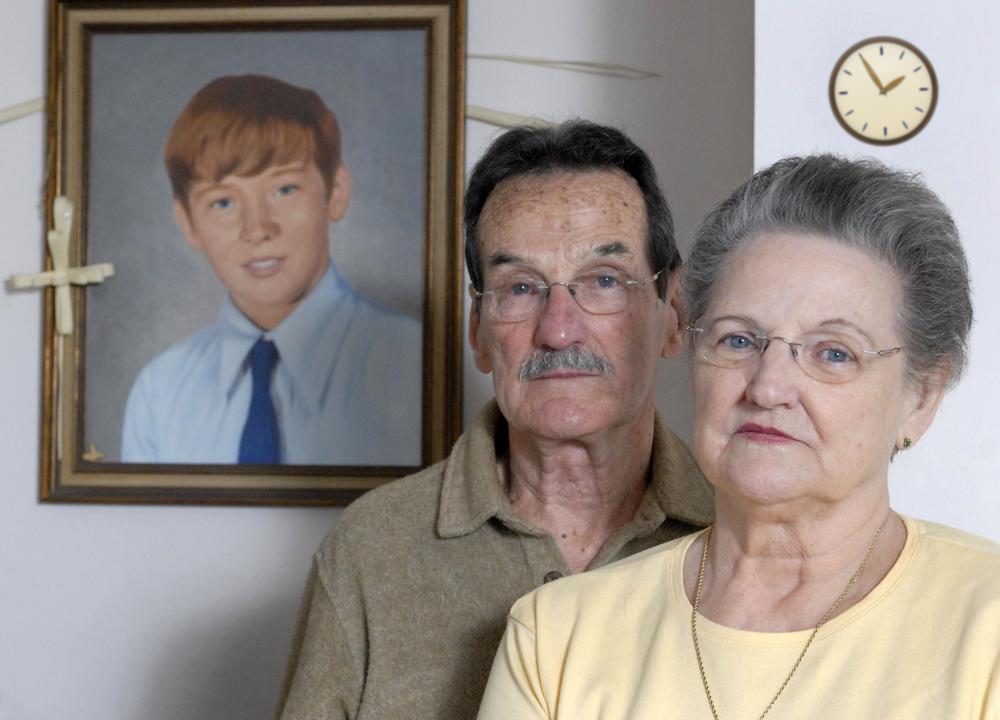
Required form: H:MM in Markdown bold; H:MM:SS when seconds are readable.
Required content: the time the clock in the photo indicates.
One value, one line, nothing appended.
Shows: **1:55**
